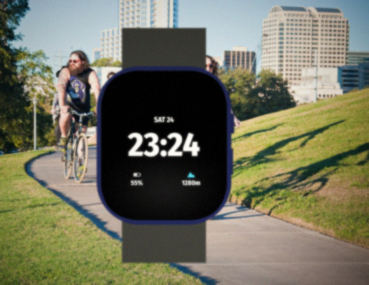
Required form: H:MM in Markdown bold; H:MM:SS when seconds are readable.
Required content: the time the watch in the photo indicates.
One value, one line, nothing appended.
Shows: **23:24**
